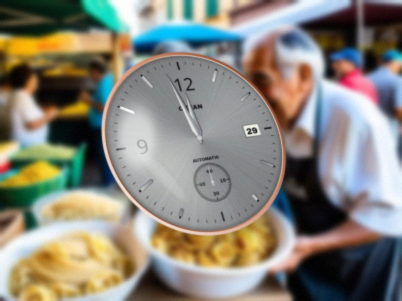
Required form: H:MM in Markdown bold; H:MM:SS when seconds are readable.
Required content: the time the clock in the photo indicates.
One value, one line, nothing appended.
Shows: **11:58**
